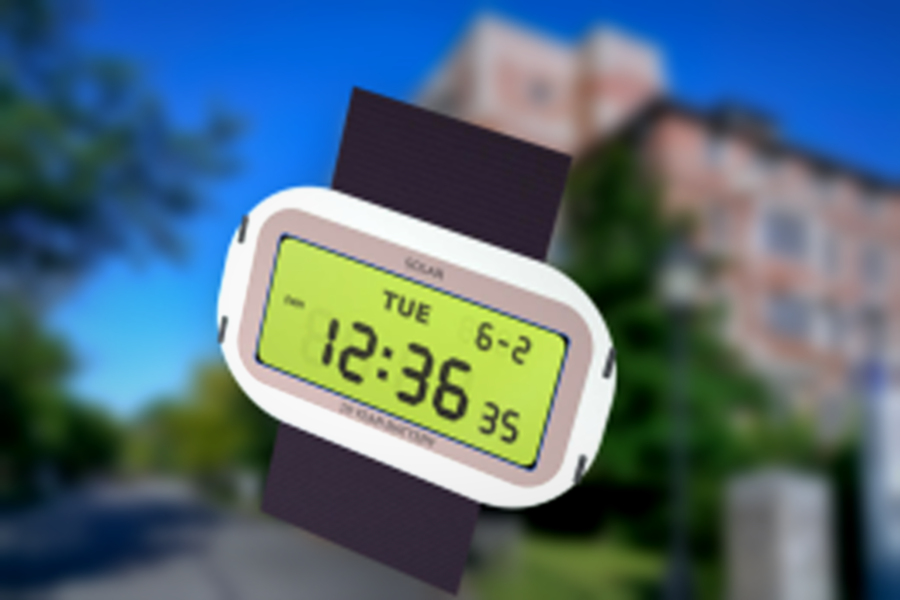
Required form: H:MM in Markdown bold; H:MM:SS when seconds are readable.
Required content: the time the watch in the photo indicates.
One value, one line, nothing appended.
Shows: **12:36:35**
